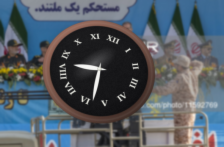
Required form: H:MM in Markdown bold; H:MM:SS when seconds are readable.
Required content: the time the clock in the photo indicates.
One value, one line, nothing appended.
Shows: **8:28**
